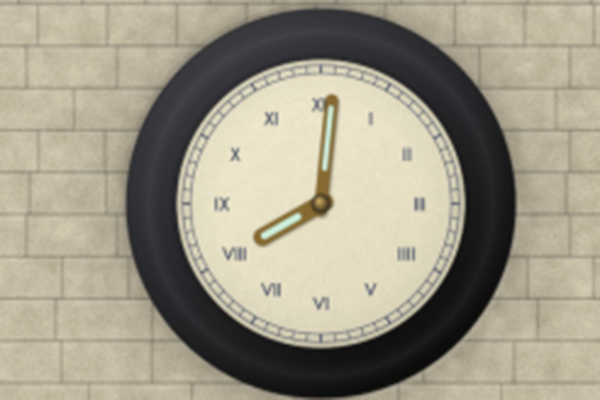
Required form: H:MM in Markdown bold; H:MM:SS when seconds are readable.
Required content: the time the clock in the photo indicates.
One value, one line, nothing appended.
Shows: **8:01**
